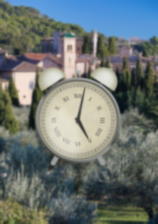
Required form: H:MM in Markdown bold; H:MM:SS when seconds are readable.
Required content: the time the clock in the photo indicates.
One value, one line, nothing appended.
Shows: **5:02**
